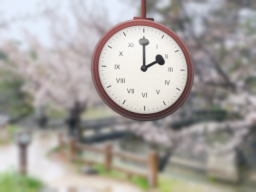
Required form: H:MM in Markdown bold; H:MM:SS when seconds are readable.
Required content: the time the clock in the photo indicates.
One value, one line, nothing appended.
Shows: **2:00**
